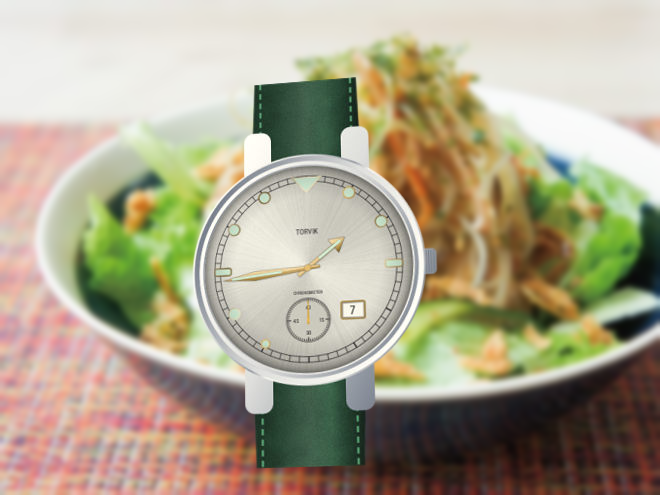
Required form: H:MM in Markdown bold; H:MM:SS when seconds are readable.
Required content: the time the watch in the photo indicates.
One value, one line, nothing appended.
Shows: **1:44**
